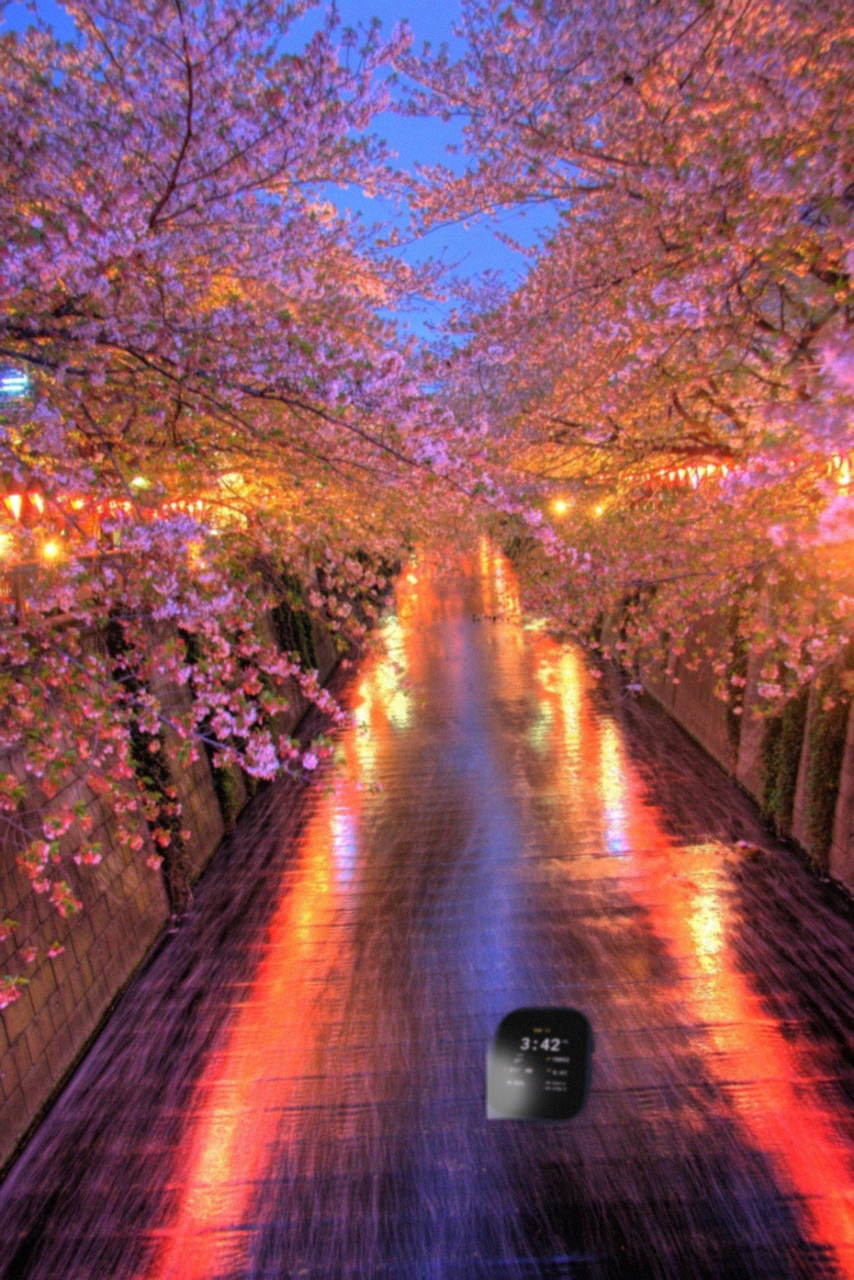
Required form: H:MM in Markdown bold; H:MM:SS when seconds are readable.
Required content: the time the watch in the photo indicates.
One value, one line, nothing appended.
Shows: **3:42**
